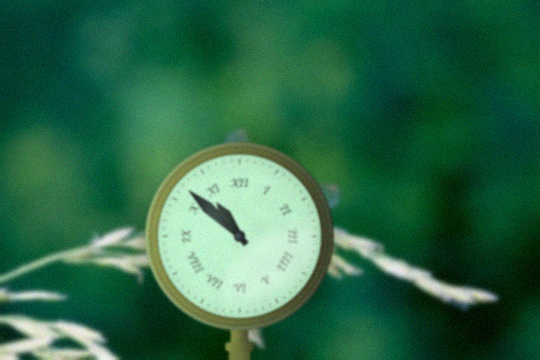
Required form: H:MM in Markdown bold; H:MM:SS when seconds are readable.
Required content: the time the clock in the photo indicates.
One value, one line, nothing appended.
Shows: **10:52**
